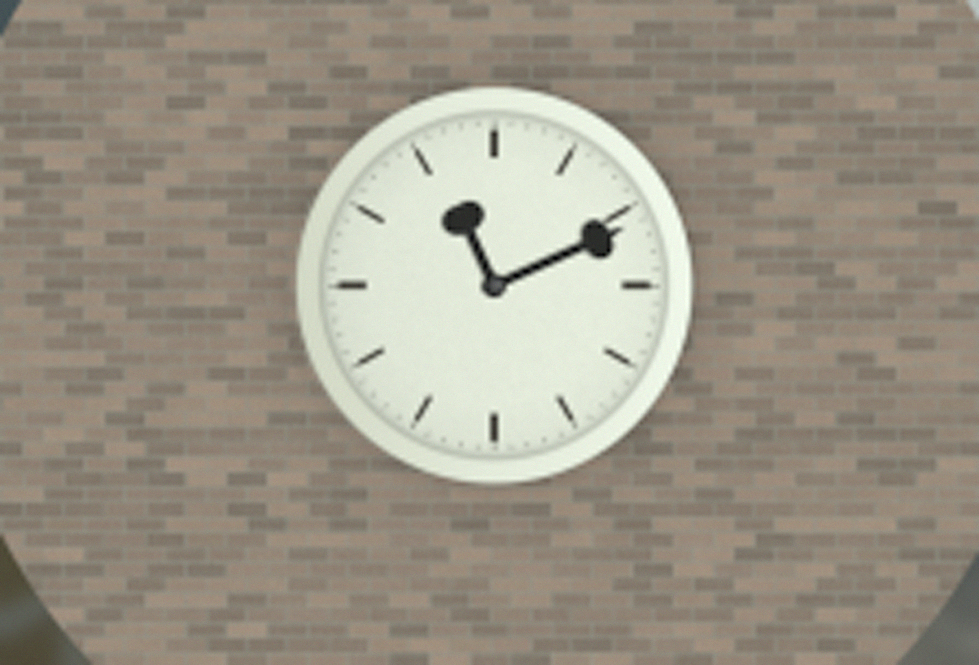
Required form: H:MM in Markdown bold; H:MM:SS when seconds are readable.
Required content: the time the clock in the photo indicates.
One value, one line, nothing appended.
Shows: **11:11**
